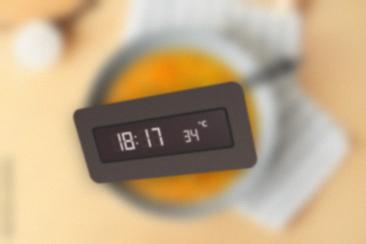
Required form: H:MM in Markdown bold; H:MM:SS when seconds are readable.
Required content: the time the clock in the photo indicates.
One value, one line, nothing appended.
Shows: **18:17**
